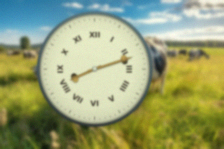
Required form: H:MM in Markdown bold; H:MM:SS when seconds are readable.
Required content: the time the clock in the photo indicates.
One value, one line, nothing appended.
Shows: **8:12**
